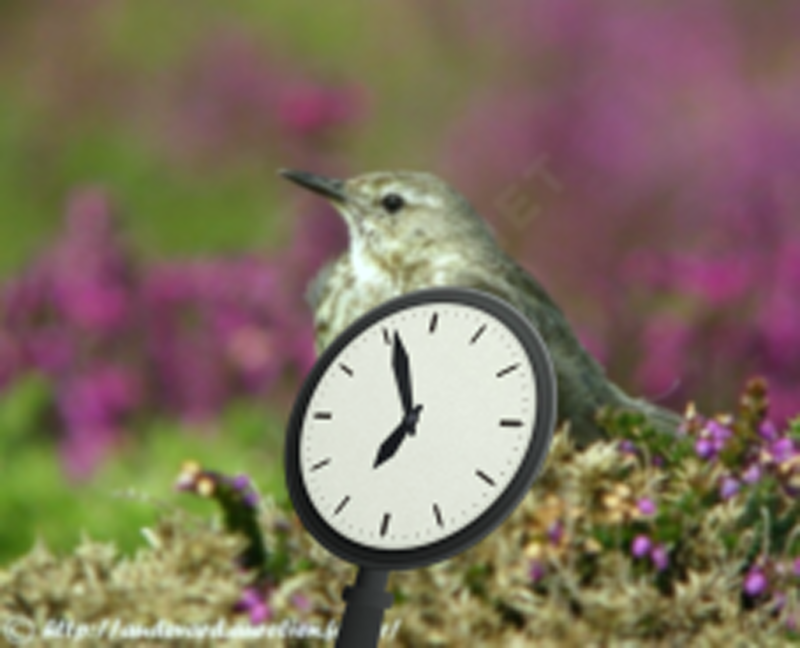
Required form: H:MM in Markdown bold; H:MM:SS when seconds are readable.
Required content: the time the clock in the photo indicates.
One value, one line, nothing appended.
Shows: **6:56**
